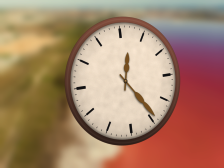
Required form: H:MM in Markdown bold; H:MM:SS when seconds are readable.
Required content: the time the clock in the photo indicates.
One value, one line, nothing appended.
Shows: **12:24**
